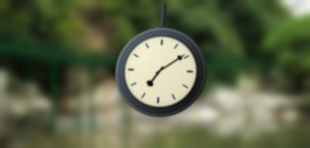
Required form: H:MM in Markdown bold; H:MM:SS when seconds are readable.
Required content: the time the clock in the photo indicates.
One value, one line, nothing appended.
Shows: **7:09**
